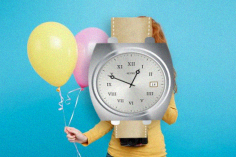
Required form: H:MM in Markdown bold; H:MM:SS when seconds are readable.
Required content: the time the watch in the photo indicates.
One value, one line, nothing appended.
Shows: **12:49**
